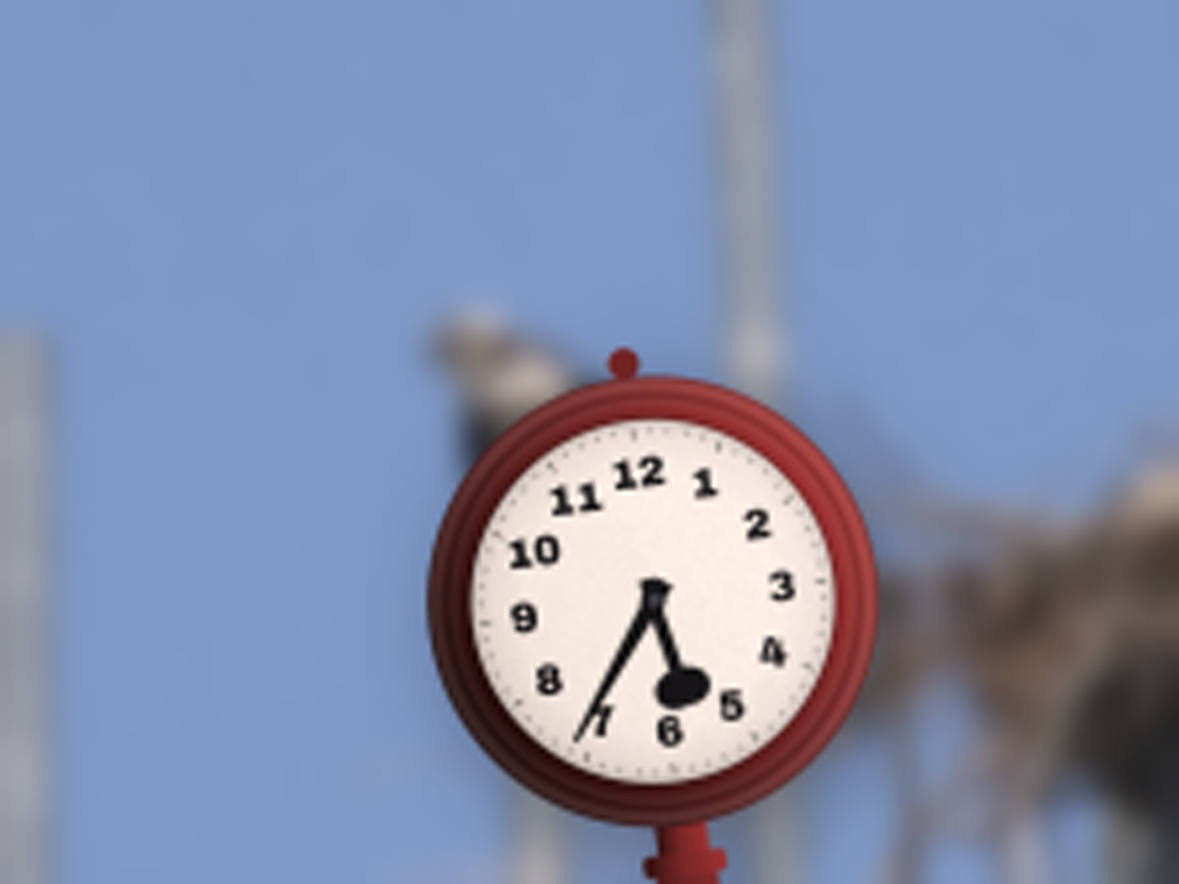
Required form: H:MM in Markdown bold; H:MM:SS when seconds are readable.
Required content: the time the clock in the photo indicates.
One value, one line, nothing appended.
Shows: **5:36**
